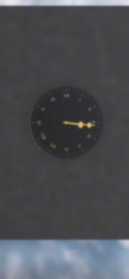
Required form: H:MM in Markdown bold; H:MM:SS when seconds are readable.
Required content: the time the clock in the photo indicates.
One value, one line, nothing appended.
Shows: **3:16**
